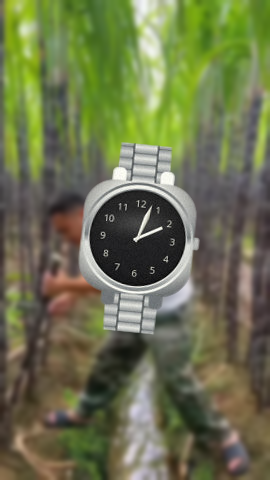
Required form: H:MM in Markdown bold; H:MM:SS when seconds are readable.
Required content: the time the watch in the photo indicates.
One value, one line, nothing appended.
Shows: **2:03**
